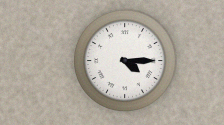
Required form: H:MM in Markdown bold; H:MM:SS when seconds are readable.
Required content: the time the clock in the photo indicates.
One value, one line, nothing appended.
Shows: **4:15**
